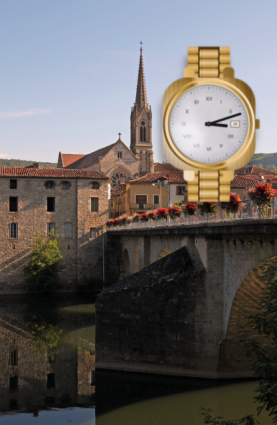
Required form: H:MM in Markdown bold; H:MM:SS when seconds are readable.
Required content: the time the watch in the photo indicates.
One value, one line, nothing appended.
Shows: **3:12**
